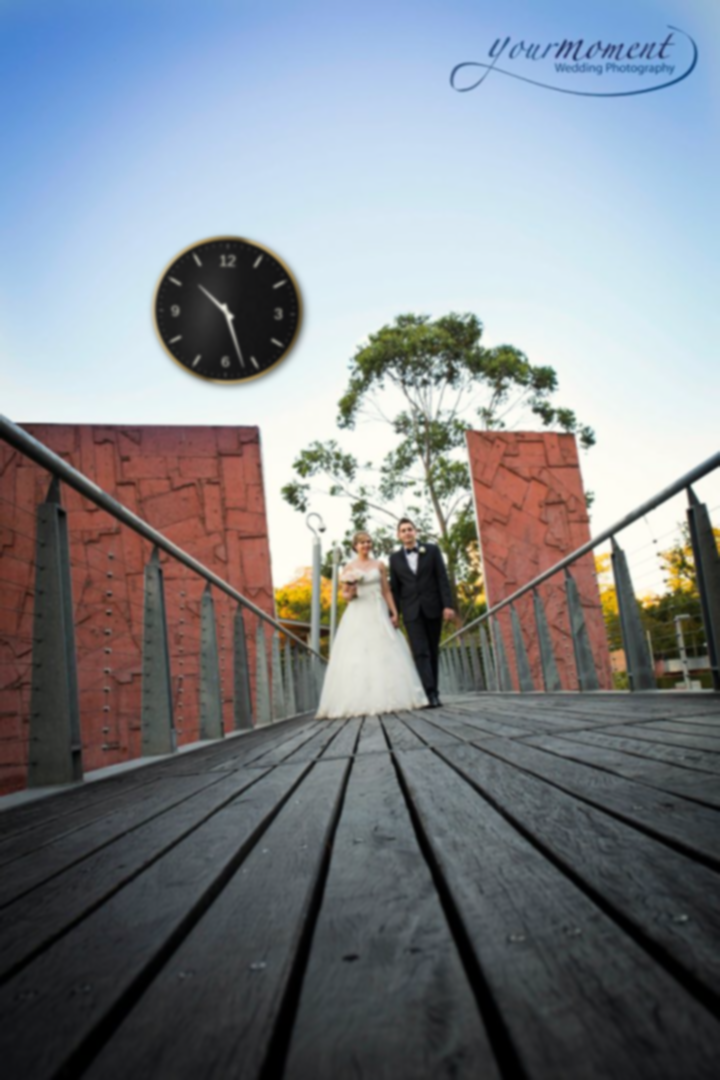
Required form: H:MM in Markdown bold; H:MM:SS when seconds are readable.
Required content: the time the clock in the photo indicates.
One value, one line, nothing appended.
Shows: **10:27**
